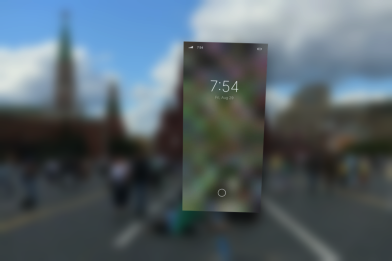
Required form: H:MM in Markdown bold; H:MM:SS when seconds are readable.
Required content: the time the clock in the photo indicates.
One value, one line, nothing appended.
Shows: **7:54**
